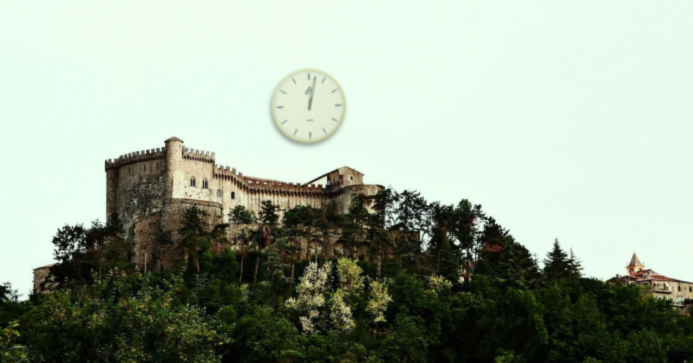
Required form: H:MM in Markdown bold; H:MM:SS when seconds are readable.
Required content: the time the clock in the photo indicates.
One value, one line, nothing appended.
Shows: **12:02**
